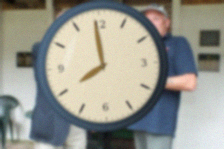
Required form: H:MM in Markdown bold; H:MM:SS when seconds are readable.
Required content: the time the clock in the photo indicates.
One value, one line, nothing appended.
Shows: **7:59**
